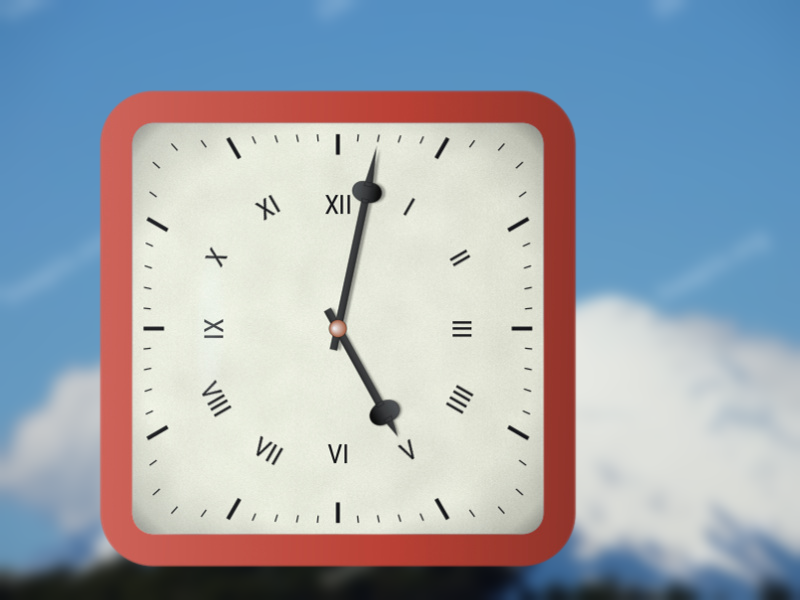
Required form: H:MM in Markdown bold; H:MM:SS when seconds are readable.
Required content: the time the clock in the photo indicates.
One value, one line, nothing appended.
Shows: **5:02**
